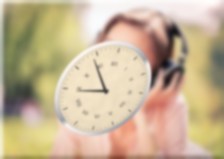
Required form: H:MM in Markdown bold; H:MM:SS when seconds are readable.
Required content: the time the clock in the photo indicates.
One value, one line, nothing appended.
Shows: **8:54**
